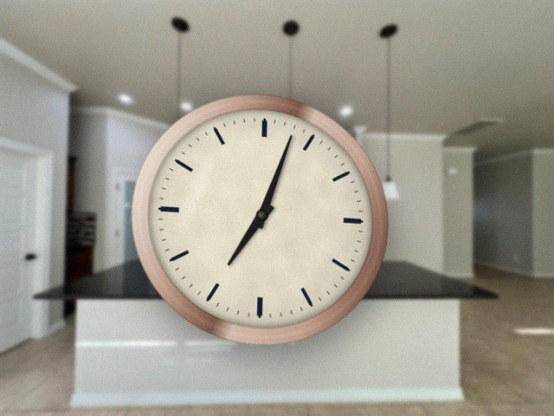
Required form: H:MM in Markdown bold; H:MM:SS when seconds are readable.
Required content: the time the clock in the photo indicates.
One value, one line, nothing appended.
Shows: **7:03**
